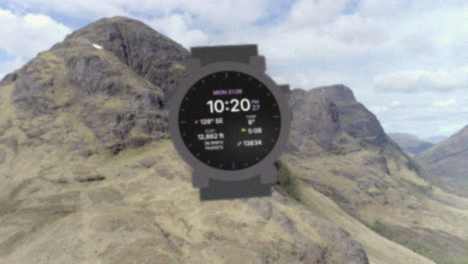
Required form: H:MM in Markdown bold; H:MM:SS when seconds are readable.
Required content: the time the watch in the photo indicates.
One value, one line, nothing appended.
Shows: **10:20**
